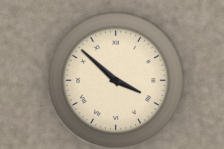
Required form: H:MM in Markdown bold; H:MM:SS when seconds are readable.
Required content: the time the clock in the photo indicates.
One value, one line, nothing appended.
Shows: **3:52**
